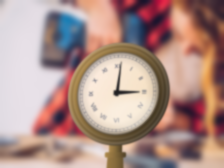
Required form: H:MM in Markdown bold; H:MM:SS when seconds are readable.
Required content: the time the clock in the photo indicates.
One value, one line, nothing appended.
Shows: **3:01**
